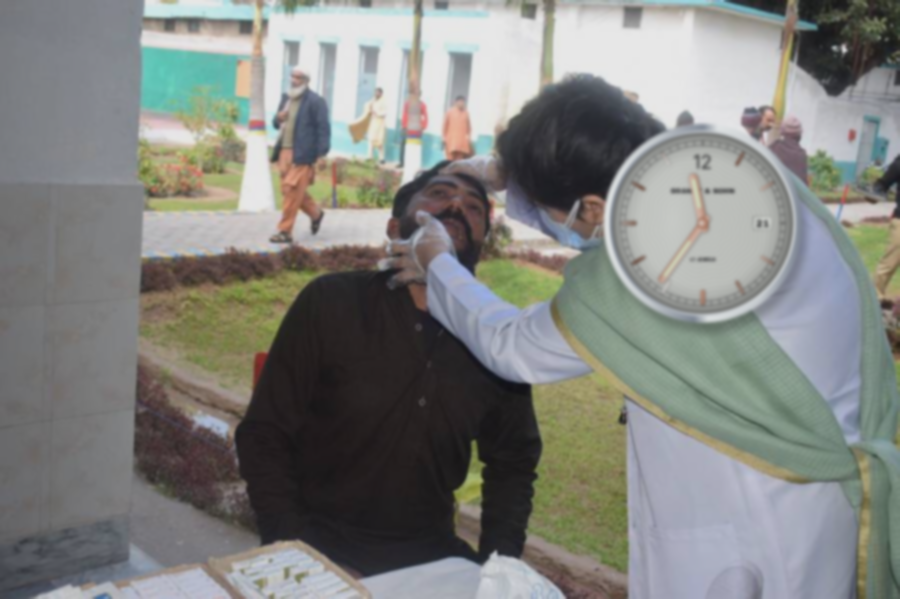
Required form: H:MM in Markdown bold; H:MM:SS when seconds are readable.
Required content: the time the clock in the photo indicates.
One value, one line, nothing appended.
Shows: **11:36**
